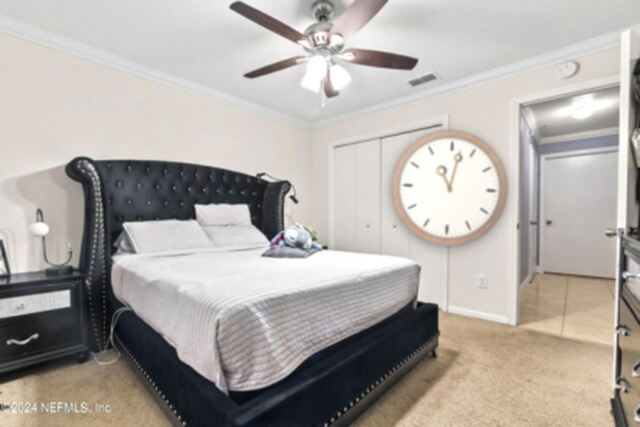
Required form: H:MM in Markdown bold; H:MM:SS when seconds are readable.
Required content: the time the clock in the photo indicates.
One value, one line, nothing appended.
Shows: **11:02**
